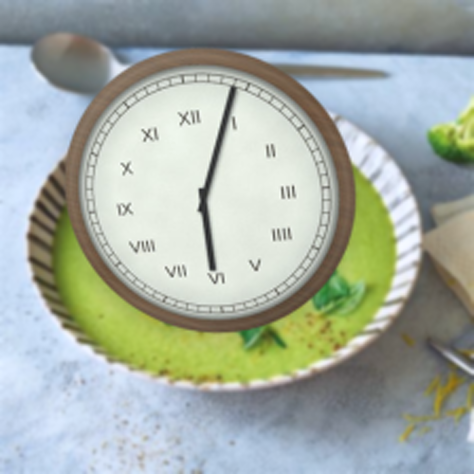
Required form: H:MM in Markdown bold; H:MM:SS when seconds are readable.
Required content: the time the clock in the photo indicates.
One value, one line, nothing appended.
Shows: **6:04**
